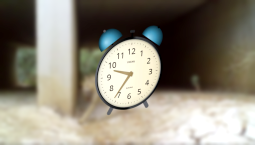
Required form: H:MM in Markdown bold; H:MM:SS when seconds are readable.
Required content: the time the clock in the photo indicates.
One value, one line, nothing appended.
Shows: **9:36**
